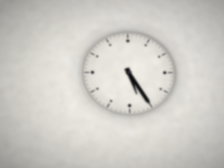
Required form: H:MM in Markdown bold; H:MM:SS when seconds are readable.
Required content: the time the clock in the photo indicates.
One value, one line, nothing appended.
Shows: **5:25**
